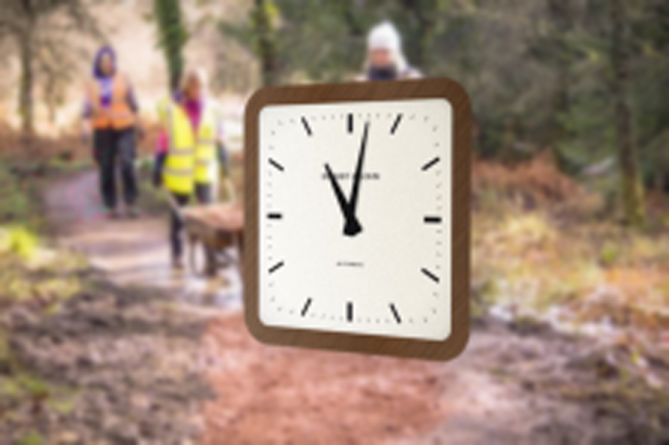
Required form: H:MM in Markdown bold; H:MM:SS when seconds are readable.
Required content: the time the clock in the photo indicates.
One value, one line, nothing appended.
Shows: **11:02**
